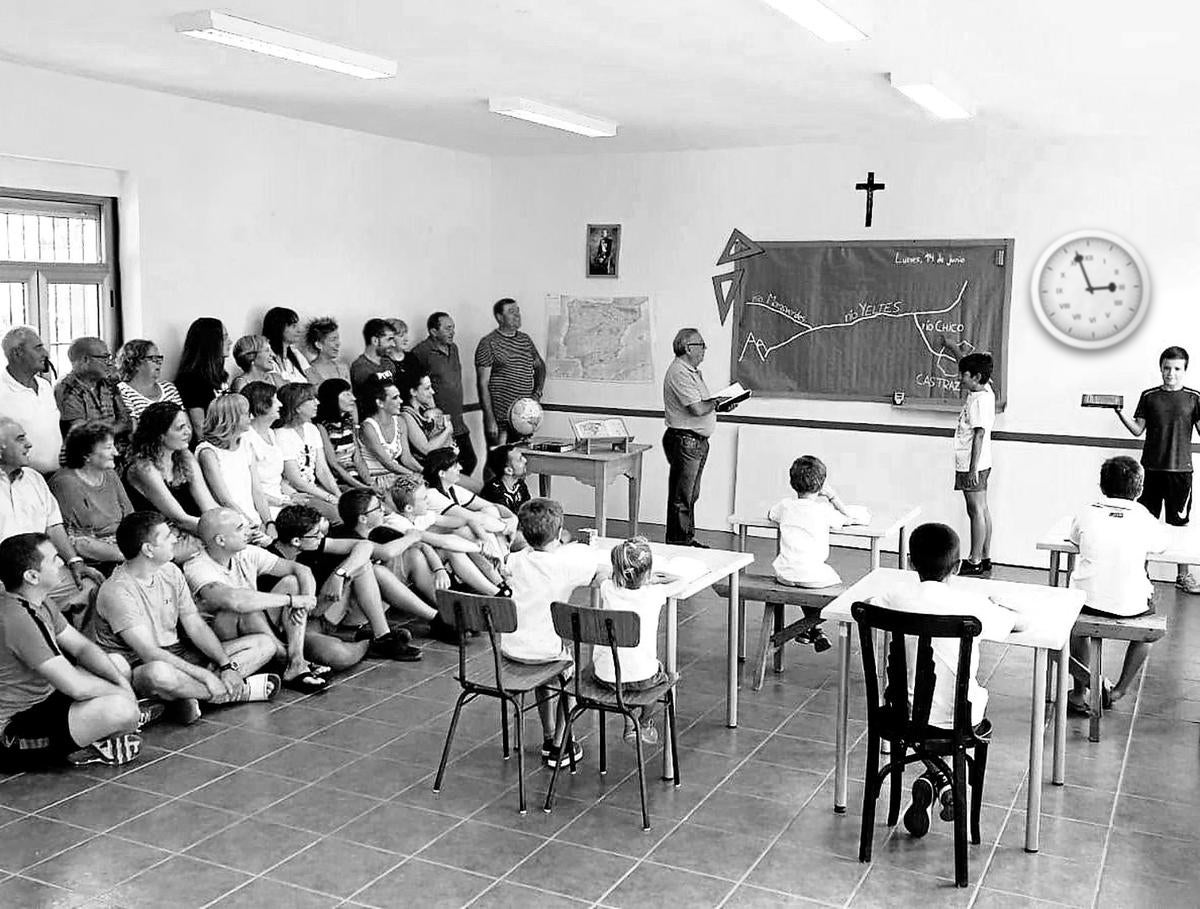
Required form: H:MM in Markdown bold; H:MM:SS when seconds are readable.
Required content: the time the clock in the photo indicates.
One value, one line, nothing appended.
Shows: **2:57**
